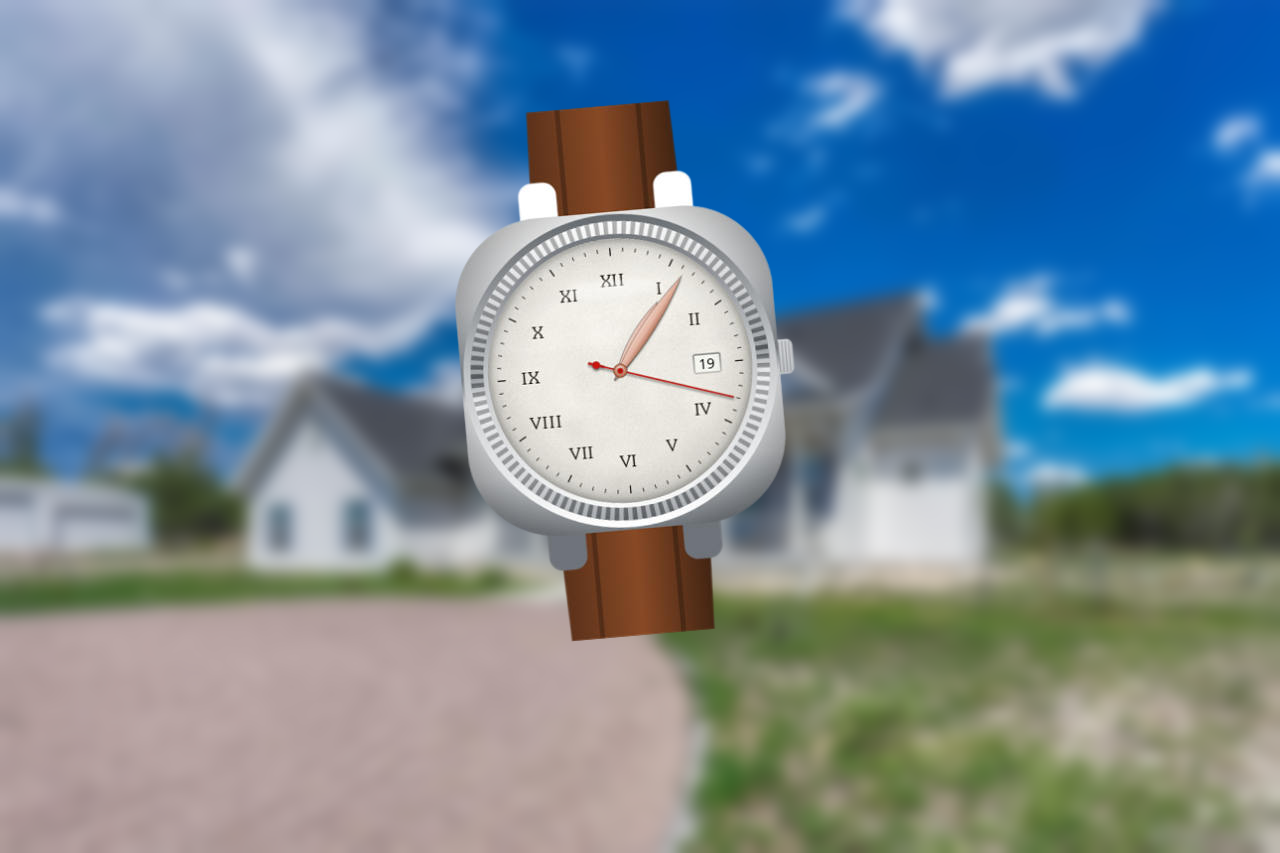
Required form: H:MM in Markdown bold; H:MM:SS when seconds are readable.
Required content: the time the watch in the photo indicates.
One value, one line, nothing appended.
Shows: **1:06:18**
